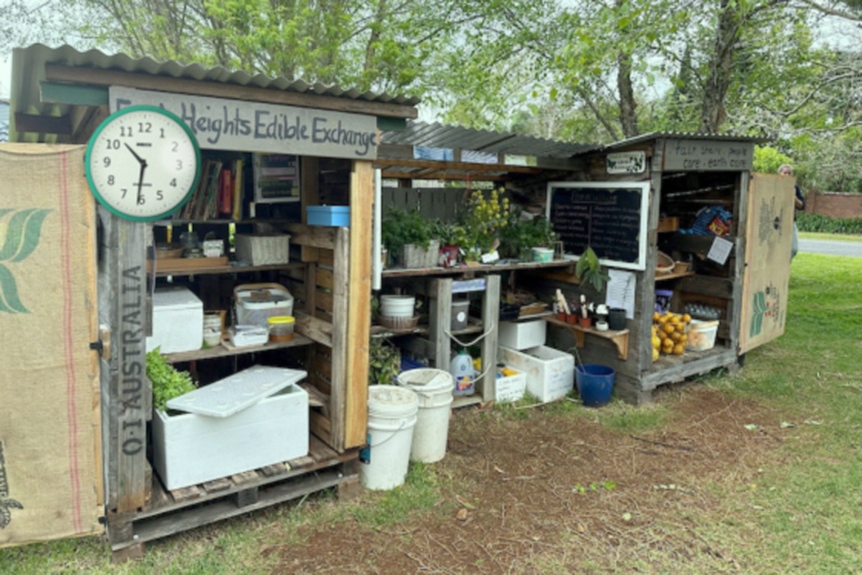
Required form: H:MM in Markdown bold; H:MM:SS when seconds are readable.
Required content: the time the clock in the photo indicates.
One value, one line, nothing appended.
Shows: **10:31**
